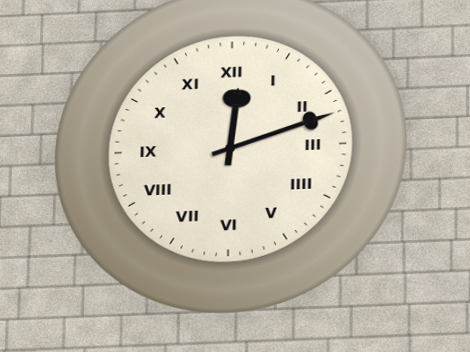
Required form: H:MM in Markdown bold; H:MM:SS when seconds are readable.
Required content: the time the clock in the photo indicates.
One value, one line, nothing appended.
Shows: **12:12**
